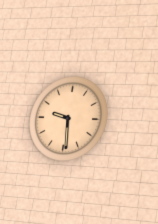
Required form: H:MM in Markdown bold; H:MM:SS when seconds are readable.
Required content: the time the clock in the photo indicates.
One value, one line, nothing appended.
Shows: **9:29**
